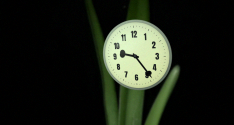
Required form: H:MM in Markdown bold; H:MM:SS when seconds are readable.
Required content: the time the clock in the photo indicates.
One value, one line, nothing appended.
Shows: **9:24**
